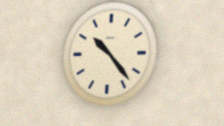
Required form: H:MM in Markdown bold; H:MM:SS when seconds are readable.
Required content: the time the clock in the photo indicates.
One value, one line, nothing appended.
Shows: **10:23**
